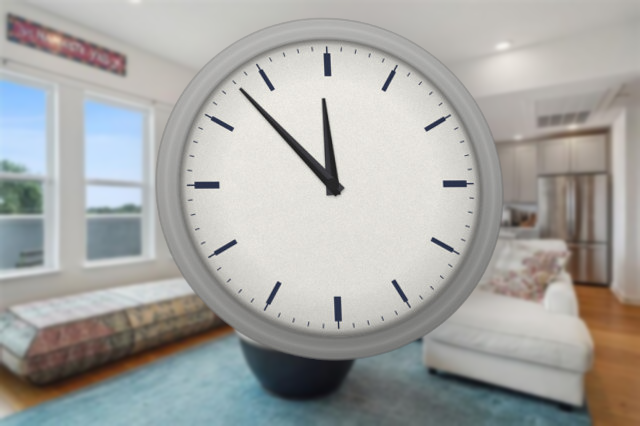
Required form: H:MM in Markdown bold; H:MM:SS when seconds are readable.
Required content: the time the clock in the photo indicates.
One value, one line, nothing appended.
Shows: **11:53**
